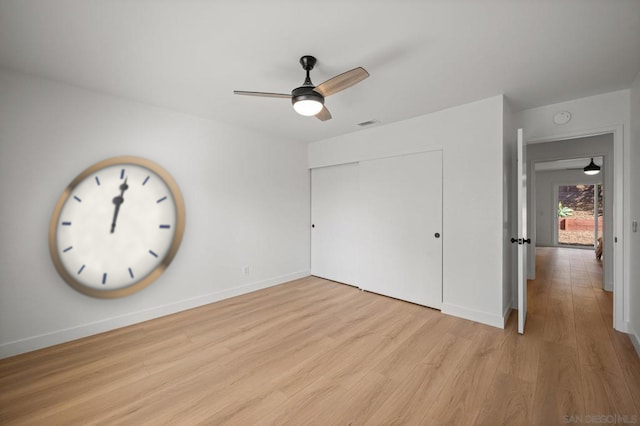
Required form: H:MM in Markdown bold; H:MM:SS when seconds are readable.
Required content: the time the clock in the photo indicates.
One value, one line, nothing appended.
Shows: **12:01**
